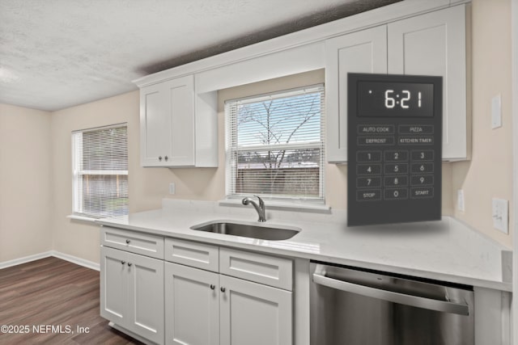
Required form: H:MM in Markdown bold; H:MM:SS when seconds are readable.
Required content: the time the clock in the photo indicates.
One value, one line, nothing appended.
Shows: **6:21**
